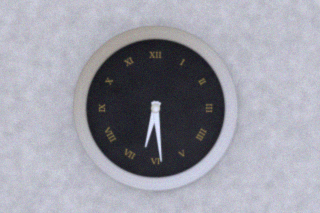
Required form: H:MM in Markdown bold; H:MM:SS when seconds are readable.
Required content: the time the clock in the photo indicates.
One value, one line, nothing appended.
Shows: **6:29**
